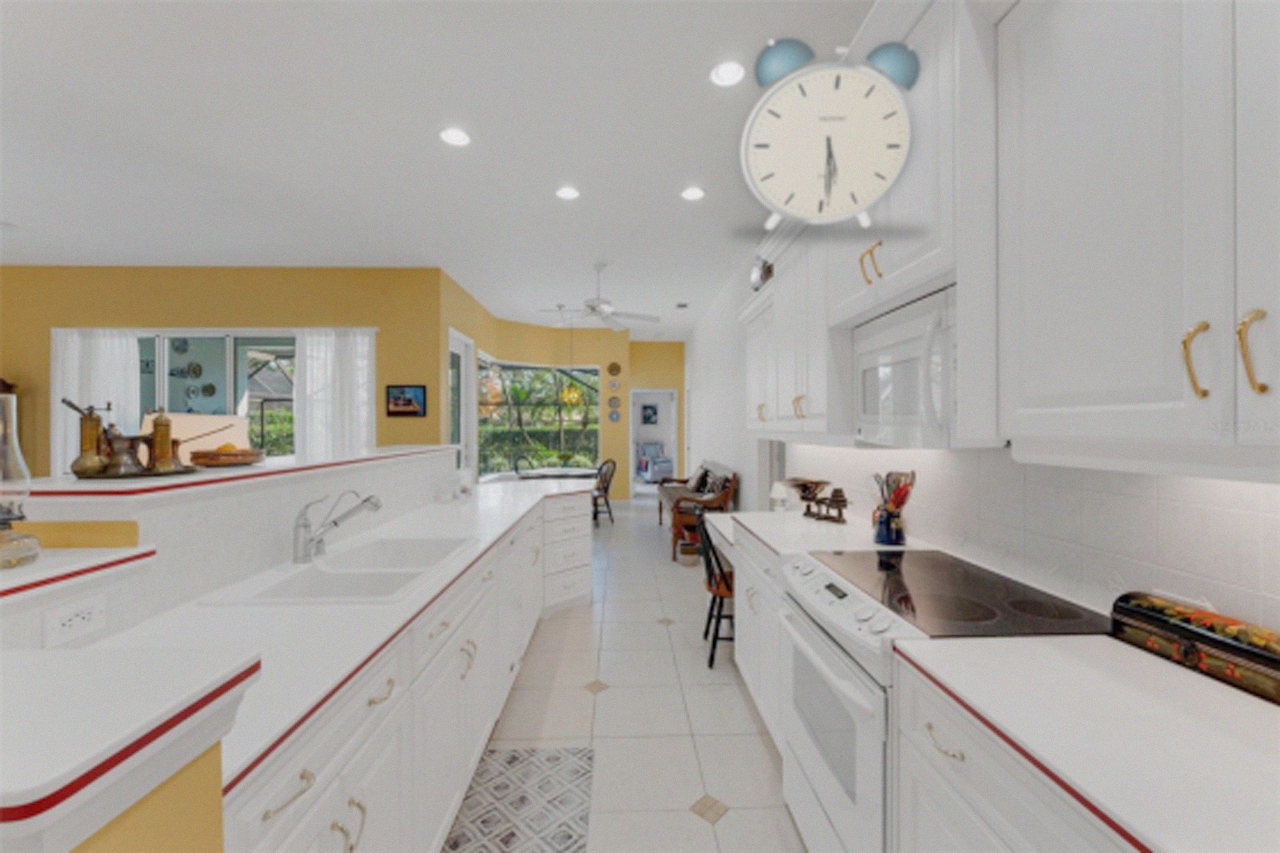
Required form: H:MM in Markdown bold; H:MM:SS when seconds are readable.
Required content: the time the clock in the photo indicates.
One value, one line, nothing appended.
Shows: **5:29**
